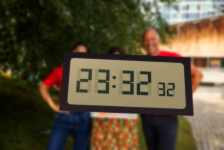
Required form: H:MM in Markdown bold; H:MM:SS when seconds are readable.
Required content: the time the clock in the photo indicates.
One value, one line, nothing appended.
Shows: **23:32:32**
